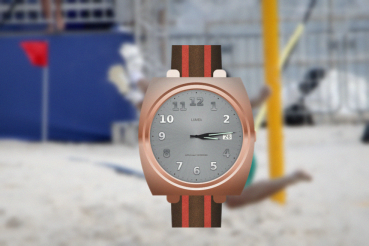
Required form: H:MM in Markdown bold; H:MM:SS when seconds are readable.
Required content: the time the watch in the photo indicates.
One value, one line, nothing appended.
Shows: **3:14**
